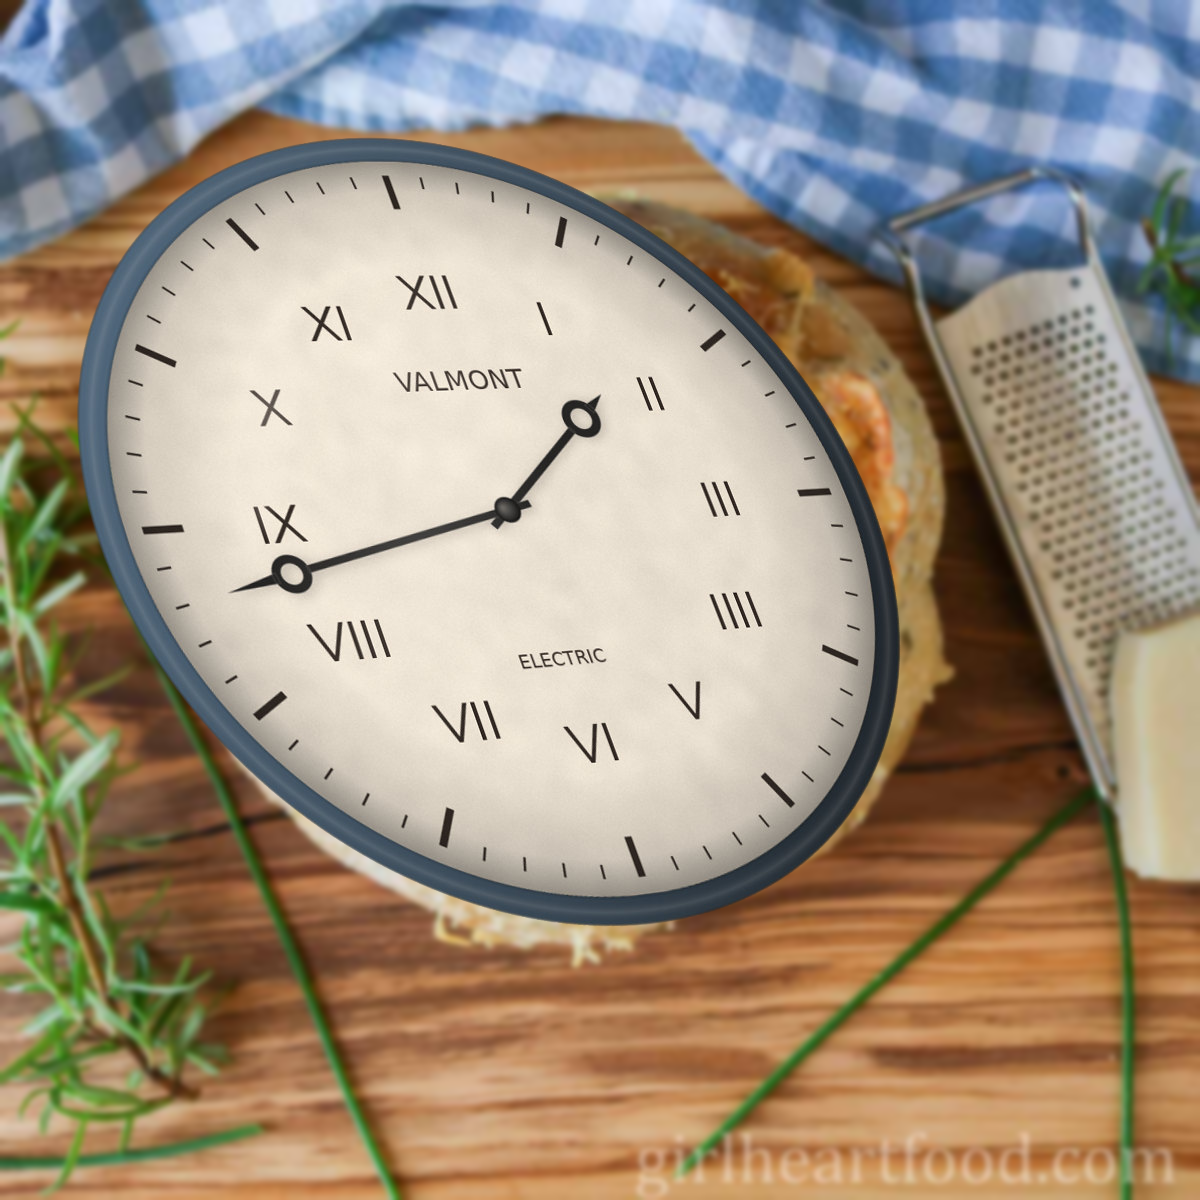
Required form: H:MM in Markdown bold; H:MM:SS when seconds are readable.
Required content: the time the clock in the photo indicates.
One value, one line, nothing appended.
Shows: **1:43**
